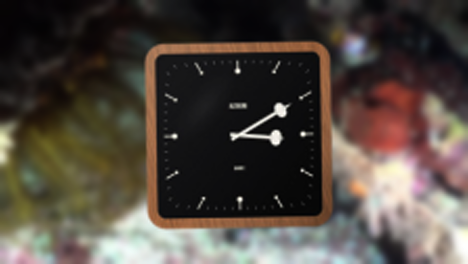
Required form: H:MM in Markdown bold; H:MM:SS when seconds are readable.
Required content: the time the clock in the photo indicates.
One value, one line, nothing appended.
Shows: **3:10**
